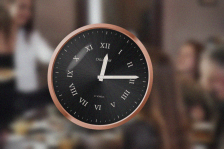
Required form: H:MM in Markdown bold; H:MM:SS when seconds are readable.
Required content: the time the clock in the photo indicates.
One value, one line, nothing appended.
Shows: **12:14**
